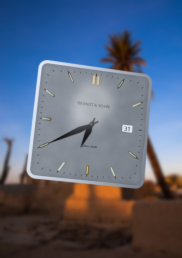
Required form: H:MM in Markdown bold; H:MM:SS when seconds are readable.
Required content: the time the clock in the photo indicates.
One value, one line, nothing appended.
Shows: **6:40**
